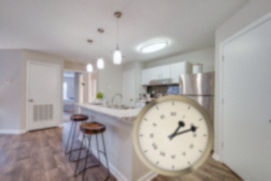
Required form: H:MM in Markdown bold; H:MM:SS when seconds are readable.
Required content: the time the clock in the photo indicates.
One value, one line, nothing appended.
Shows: **1:12**
